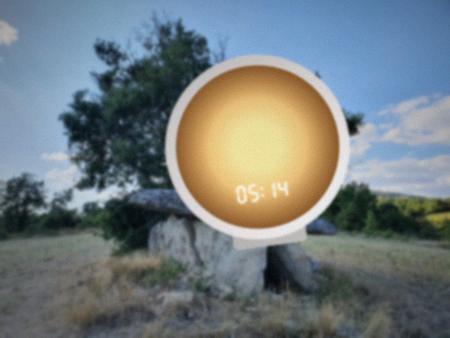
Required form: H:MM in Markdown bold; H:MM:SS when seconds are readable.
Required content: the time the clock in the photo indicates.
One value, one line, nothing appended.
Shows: **5:14**
